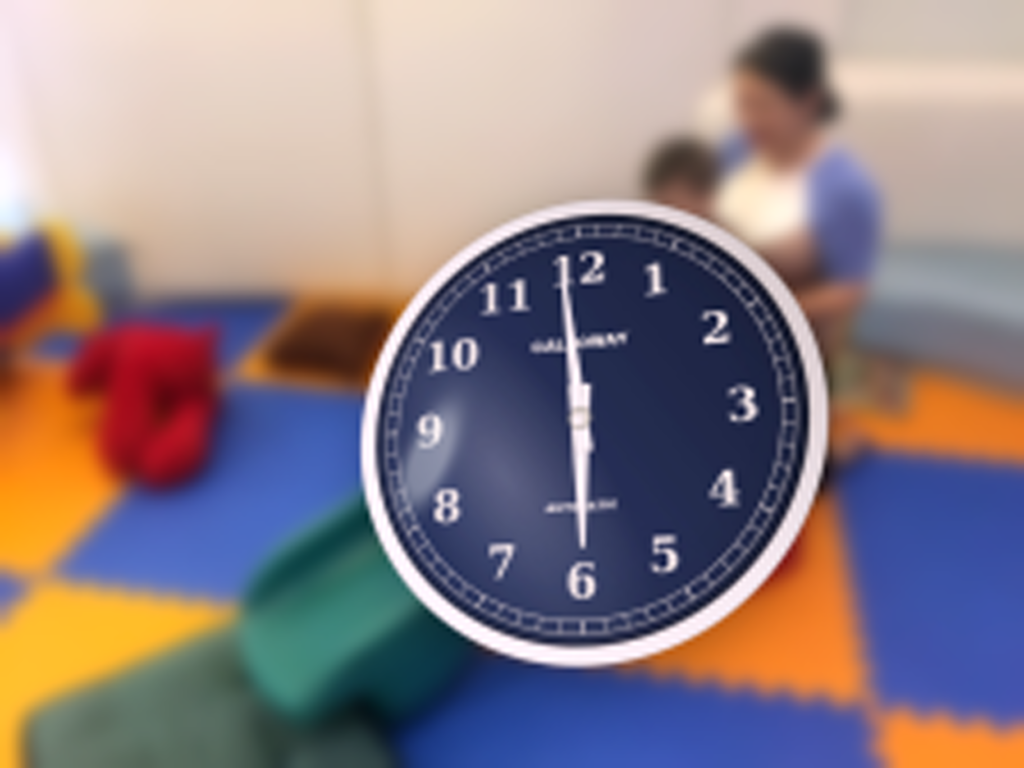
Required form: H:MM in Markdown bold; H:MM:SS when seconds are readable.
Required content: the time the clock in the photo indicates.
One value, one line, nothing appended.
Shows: **5:59**
